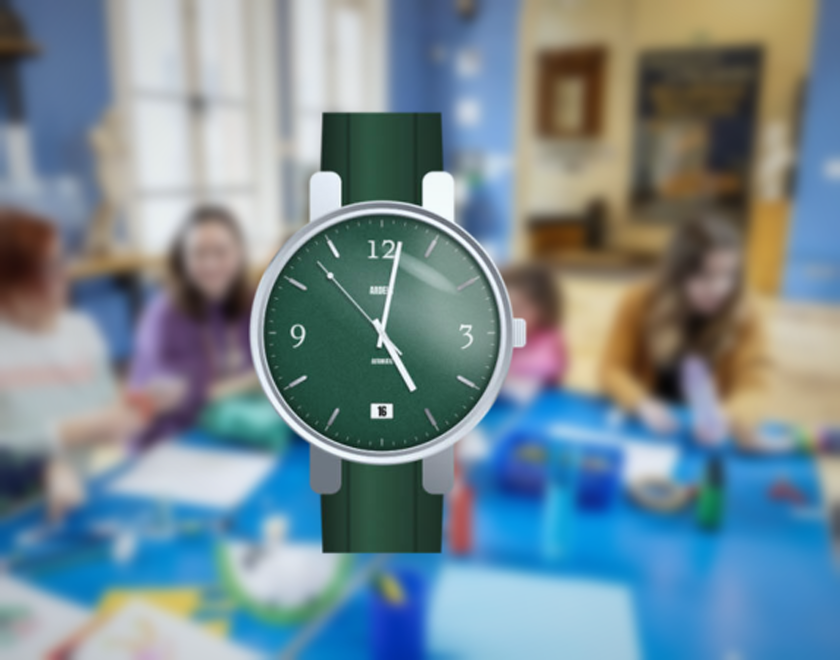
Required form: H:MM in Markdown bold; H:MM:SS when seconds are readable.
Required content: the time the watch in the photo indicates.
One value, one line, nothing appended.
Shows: **5:01:53**
